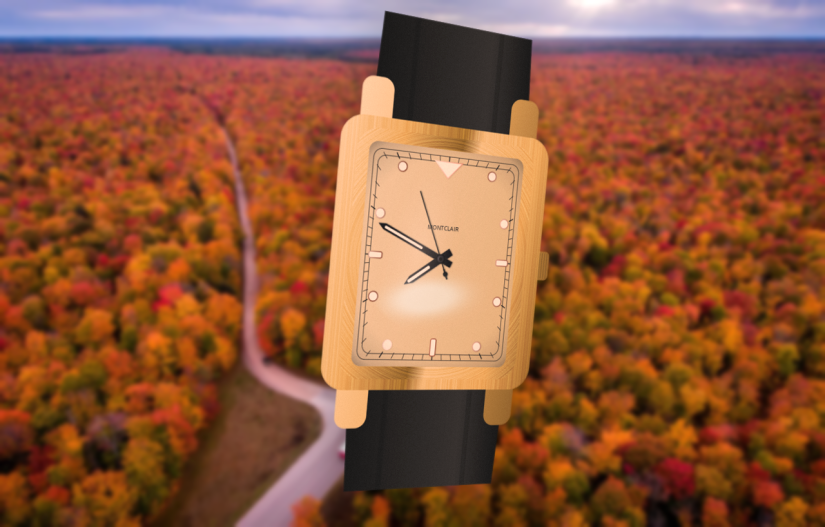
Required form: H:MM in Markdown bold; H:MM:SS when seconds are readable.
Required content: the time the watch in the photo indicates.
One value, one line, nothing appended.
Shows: **7:48:56**
